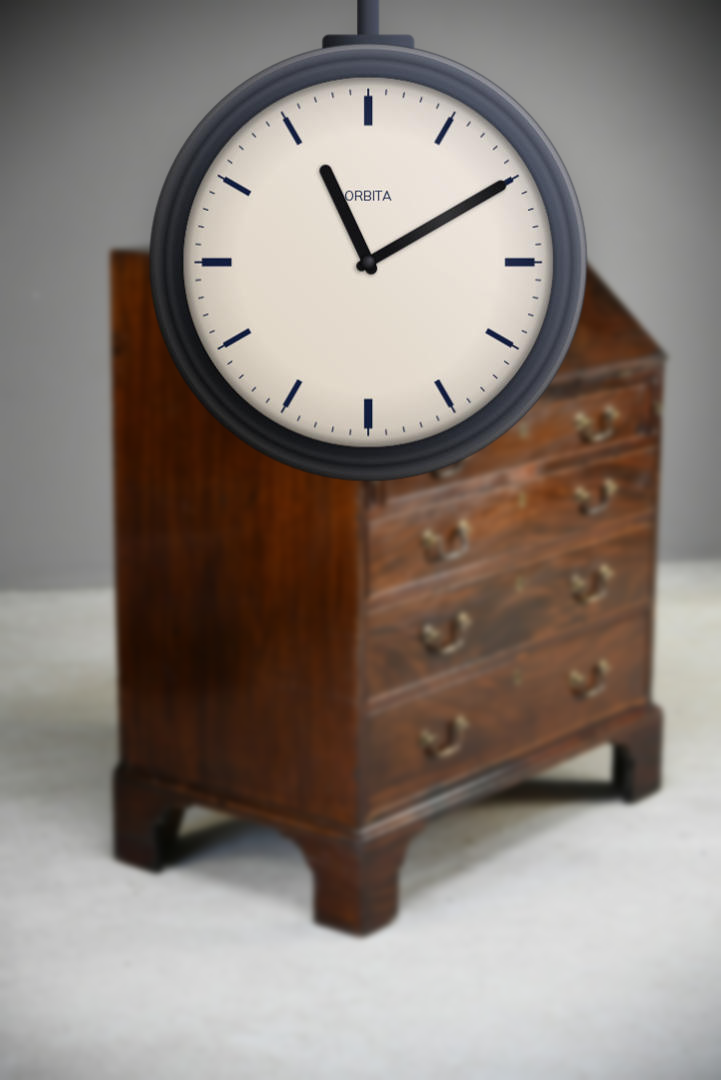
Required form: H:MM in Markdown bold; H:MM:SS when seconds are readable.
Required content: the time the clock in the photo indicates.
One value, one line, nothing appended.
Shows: **11:10**
